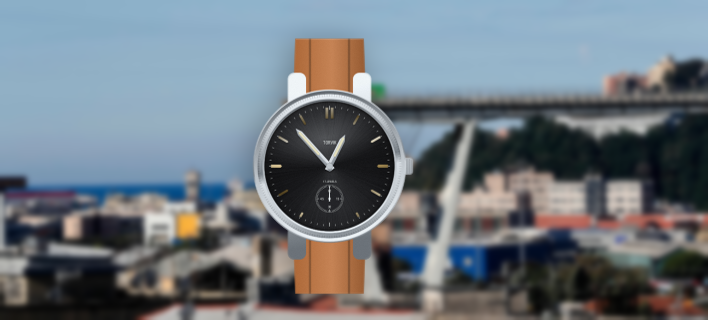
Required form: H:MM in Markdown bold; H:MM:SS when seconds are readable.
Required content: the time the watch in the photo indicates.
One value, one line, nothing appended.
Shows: **12:53**
